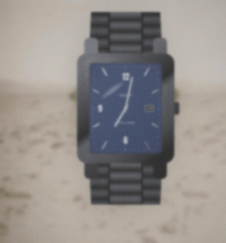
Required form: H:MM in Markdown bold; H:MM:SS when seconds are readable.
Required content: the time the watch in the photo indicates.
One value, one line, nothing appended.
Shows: **7:02**
